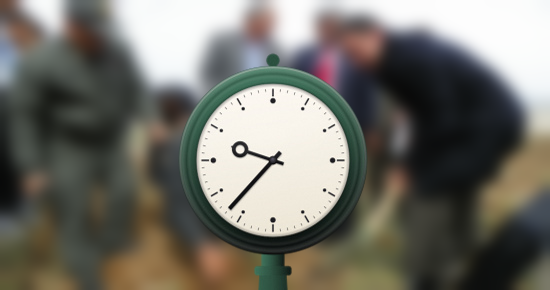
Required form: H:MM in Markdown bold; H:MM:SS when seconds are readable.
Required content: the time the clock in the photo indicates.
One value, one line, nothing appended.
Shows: **9:37**
